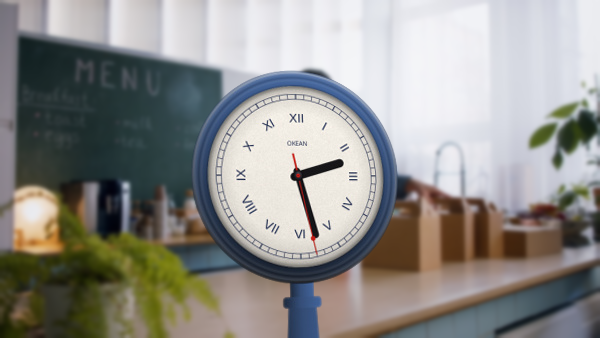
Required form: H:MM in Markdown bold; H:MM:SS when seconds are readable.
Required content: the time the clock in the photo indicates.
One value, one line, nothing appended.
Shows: **2:27:28**
